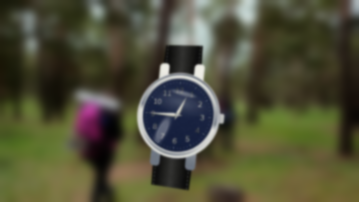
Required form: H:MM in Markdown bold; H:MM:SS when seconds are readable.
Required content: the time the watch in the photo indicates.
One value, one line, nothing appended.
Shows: **12:45**
